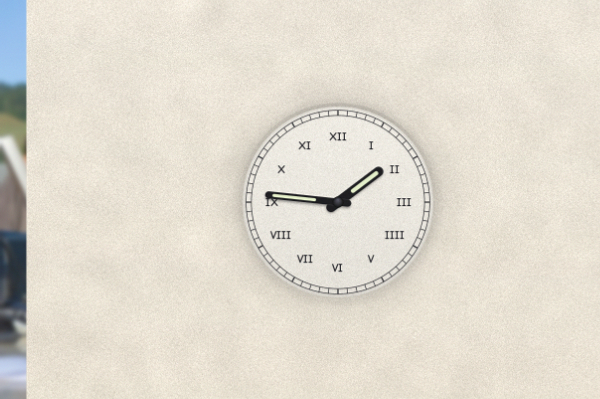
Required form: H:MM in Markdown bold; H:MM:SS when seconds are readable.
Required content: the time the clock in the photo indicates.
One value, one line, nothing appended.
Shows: **1:46**
